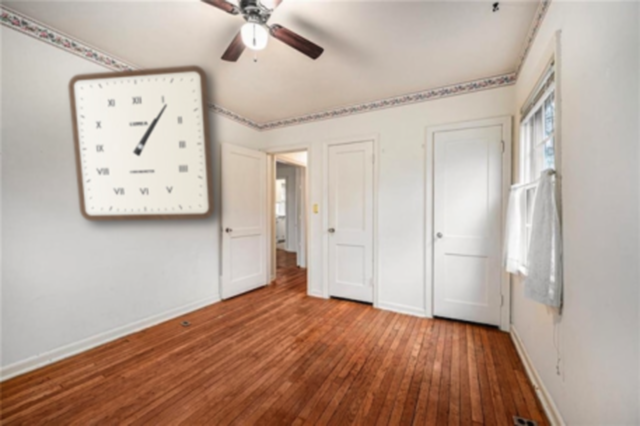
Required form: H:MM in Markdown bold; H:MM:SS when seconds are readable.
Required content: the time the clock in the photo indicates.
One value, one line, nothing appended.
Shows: **1:06**
